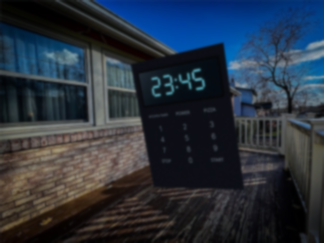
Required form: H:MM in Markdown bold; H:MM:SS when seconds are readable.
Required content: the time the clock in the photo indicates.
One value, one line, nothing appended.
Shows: **23:45**
